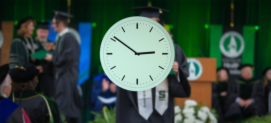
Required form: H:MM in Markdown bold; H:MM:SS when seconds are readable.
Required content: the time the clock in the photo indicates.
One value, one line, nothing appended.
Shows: **2:51**
